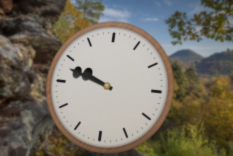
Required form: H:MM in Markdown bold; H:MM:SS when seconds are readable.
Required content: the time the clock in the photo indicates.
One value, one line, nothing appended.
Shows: **9:48**
